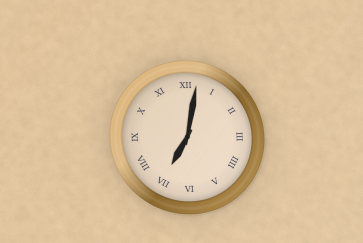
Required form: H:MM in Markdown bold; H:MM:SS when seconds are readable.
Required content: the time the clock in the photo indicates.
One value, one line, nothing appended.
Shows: **7:02**
